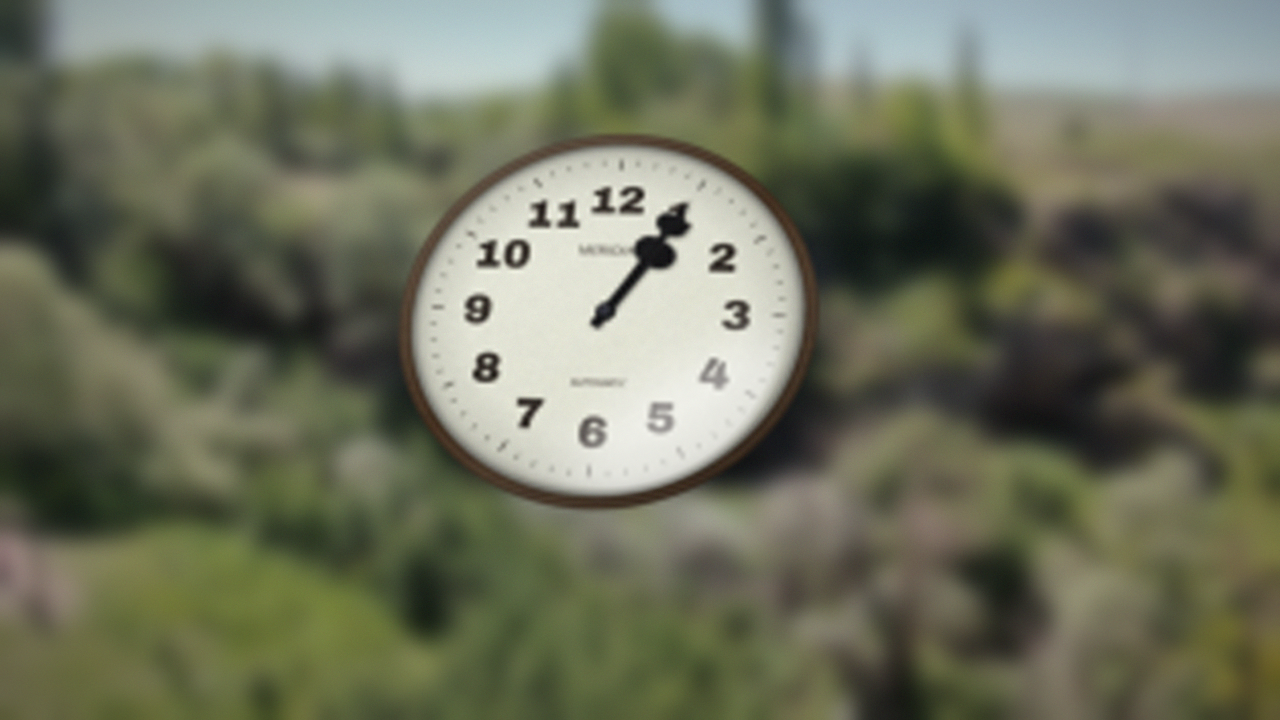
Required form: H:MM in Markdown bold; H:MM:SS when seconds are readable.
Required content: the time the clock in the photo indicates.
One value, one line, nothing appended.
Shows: **1:05**
